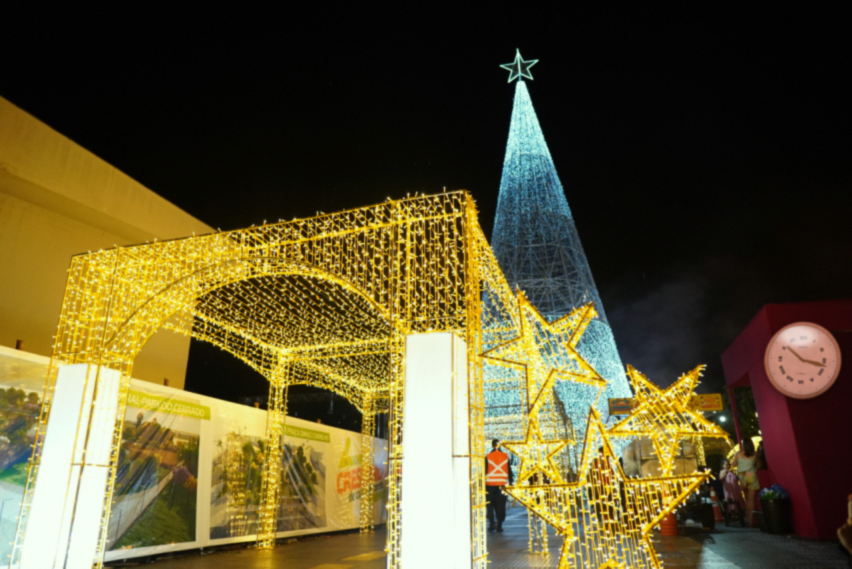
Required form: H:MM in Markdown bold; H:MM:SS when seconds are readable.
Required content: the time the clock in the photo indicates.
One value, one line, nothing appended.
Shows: **10:17**
